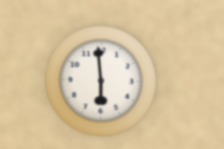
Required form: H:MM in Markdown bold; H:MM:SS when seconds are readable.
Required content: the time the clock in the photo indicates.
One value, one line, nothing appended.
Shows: **5:59**
